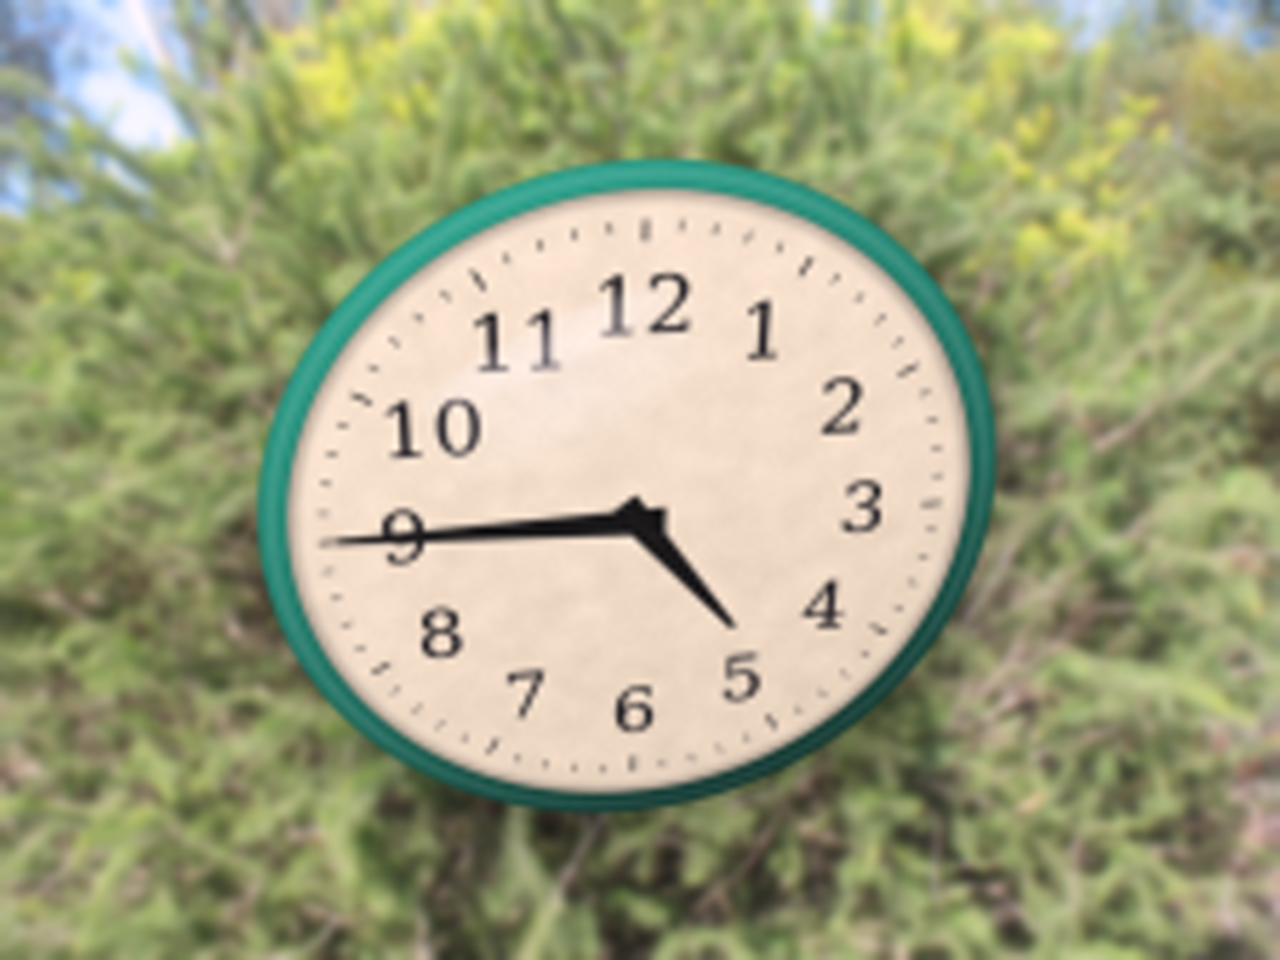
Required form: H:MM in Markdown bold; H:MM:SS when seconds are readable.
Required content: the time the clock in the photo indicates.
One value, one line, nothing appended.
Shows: **4:45**
